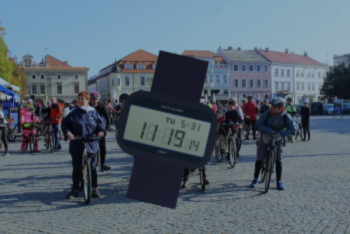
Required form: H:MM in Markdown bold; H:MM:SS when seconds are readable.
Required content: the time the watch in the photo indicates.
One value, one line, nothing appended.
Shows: **11:19:14**
